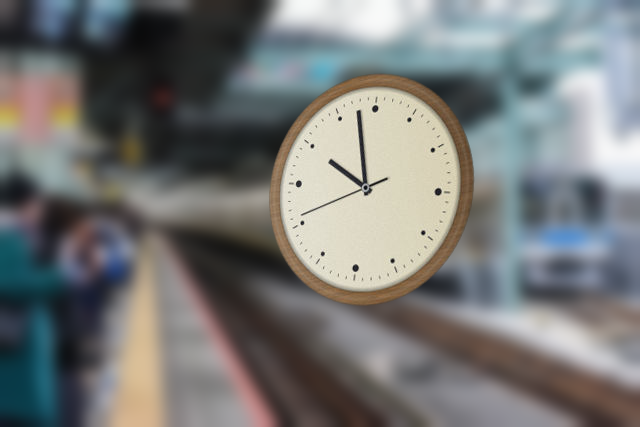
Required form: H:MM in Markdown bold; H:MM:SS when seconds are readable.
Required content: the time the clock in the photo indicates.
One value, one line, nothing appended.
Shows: **9:57:41**
